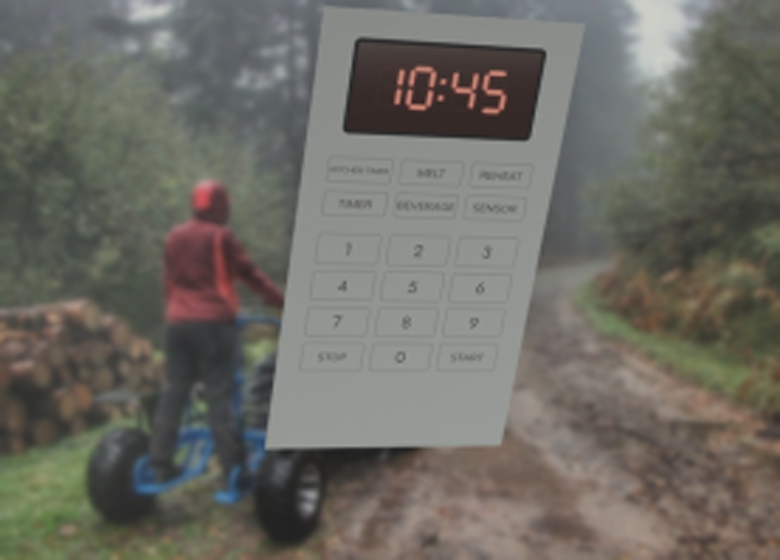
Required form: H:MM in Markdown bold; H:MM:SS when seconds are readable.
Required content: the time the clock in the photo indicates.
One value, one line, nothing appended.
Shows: **10:45**
